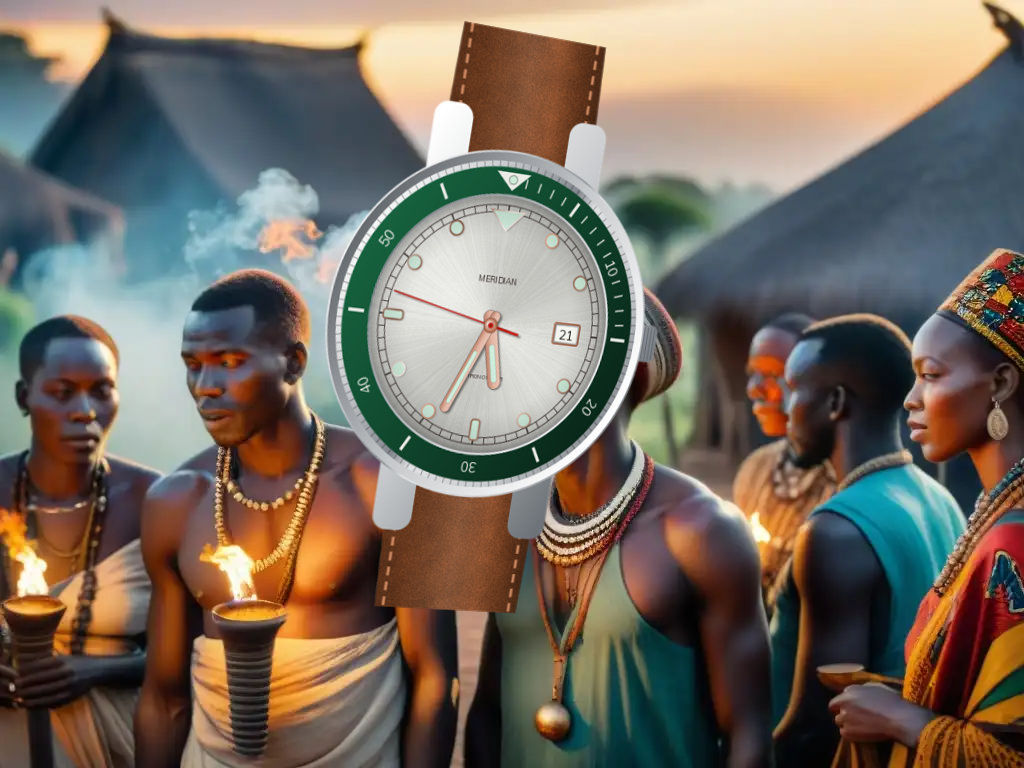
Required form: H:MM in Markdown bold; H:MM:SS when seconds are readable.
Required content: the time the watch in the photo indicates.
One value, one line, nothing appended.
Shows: **5:33:47**
